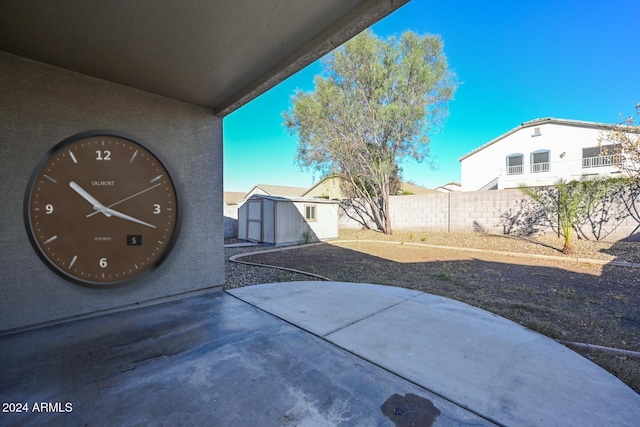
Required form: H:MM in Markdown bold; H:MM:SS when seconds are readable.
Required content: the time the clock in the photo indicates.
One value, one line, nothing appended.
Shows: **10:18:11**
